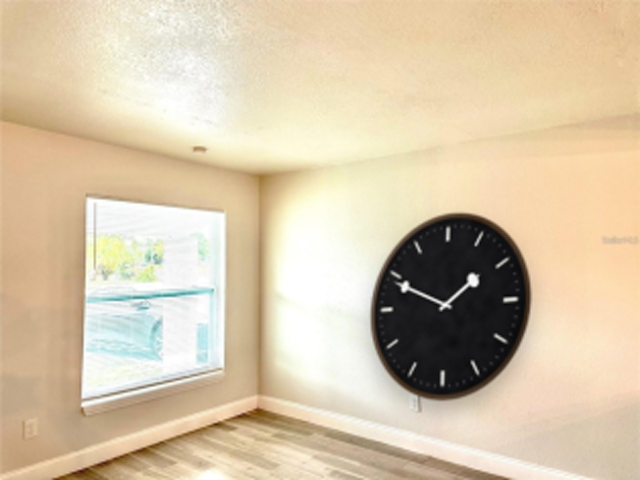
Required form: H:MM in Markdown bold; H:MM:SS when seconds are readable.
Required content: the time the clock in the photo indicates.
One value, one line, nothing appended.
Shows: **1:49**
